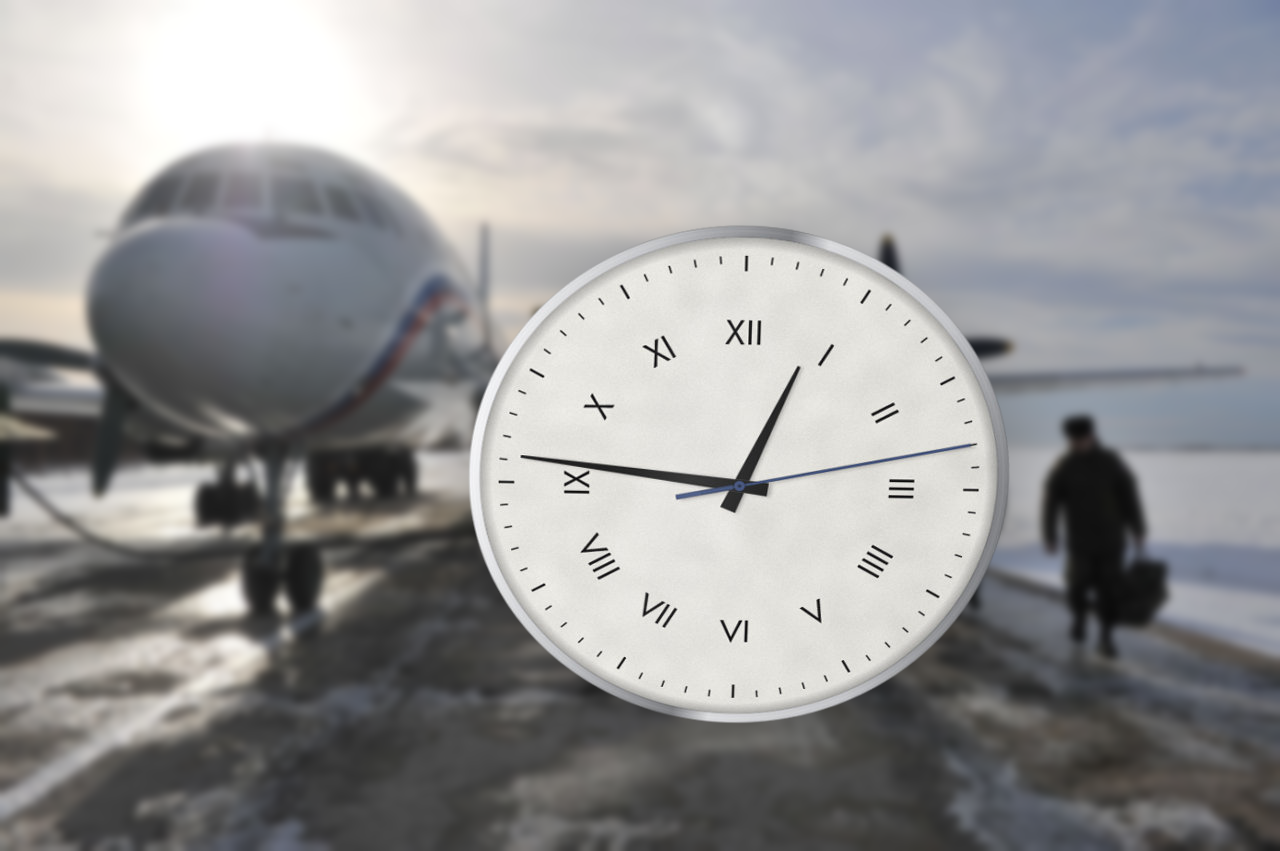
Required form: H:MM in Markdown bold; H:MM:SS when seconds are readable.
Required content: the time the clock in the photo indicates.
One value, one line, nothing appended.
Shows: **12:46:13**
